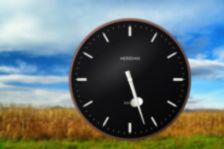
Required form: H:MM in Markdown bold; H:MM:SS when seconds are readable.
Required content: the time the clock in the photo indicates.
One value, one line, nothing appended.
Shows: **5:27**
